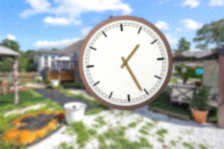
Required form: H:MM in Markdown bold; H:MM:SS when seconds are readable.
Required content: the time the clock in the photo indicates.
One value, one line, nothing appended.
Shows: **1:26**
